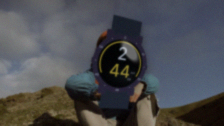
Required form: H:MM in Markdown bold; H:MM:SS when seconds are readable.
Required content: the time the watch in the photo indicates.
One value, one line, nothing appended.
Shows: **2:44**
